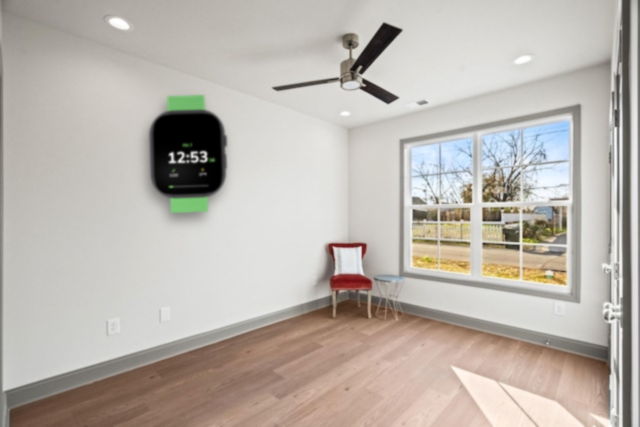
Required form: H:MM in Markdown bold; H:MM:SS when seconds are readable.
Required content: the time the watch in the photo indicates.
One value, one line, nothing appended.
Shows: **12:53**
